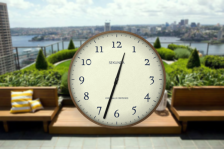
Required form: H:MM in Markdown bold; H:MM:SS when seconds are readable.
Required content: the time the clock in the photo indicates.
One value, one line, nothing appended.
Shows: **12:33**
